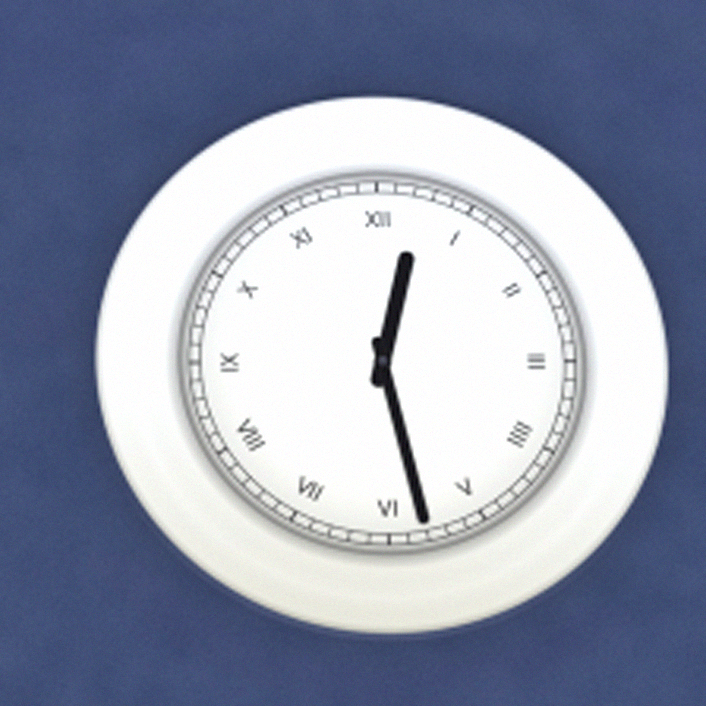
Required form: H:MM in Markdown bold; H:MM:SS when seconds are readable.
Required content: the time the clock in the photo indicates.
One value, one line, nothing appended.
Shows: **12:28**
